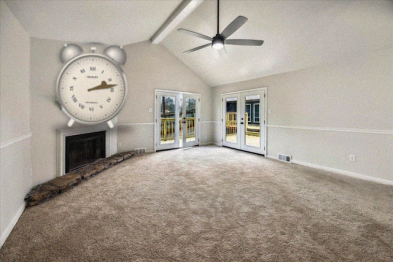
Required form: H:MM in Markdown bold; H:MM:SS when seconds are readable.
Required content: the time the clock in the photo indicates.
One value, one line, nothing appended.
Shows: **2:13**
